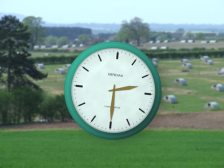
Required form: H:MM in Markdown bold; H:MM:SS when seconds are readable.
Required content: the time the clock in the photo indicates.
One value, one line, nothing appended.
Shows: **2:30**
